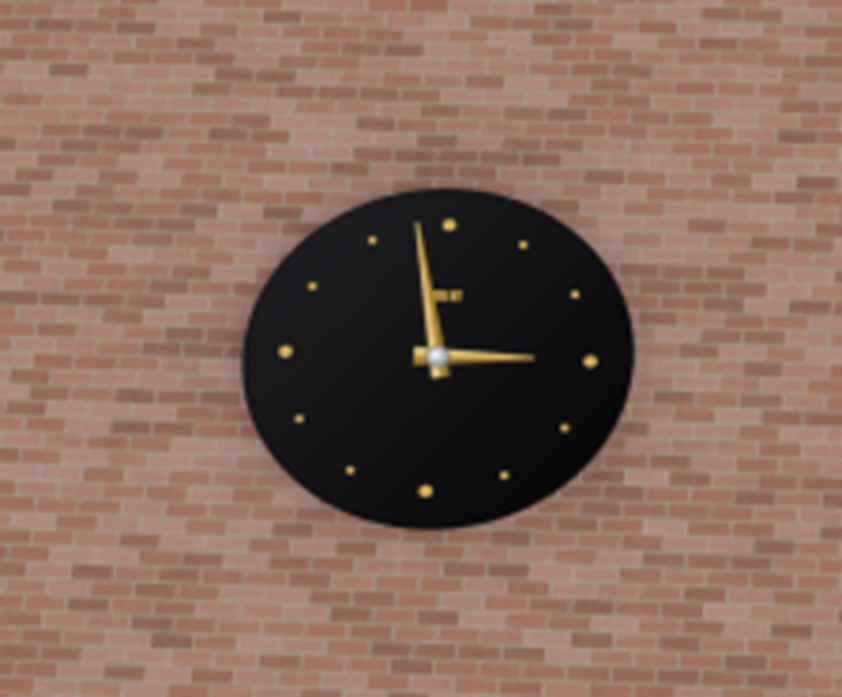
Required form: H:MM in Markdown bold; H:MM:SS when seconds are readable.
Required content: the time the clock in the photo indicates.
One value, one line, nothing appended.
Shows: **2:58**
